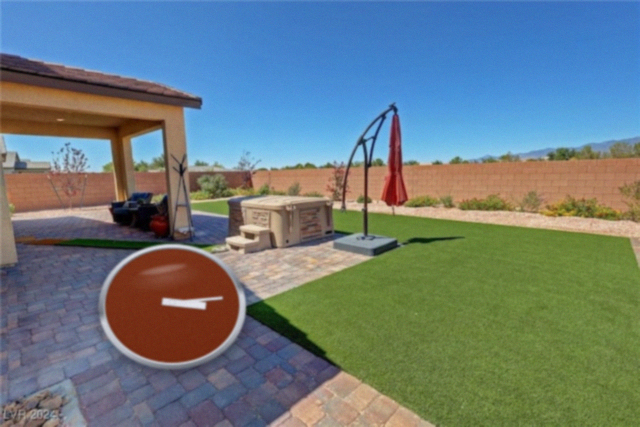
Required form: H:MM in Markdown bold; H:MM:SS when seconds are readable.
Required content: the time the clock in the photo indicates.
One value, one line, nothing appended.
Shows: **3:14**
